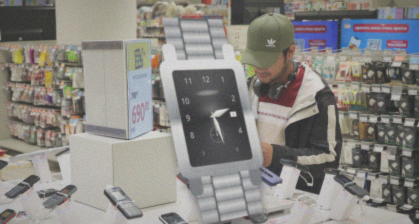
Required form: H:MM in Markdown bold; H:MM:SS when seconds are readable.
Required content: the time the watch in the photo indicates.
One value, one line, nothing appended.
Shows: **2:28**
